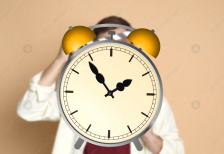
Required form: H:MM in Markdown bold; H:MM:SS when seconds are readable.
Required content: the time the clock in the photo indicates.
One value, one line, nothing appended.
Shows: **1:54**
